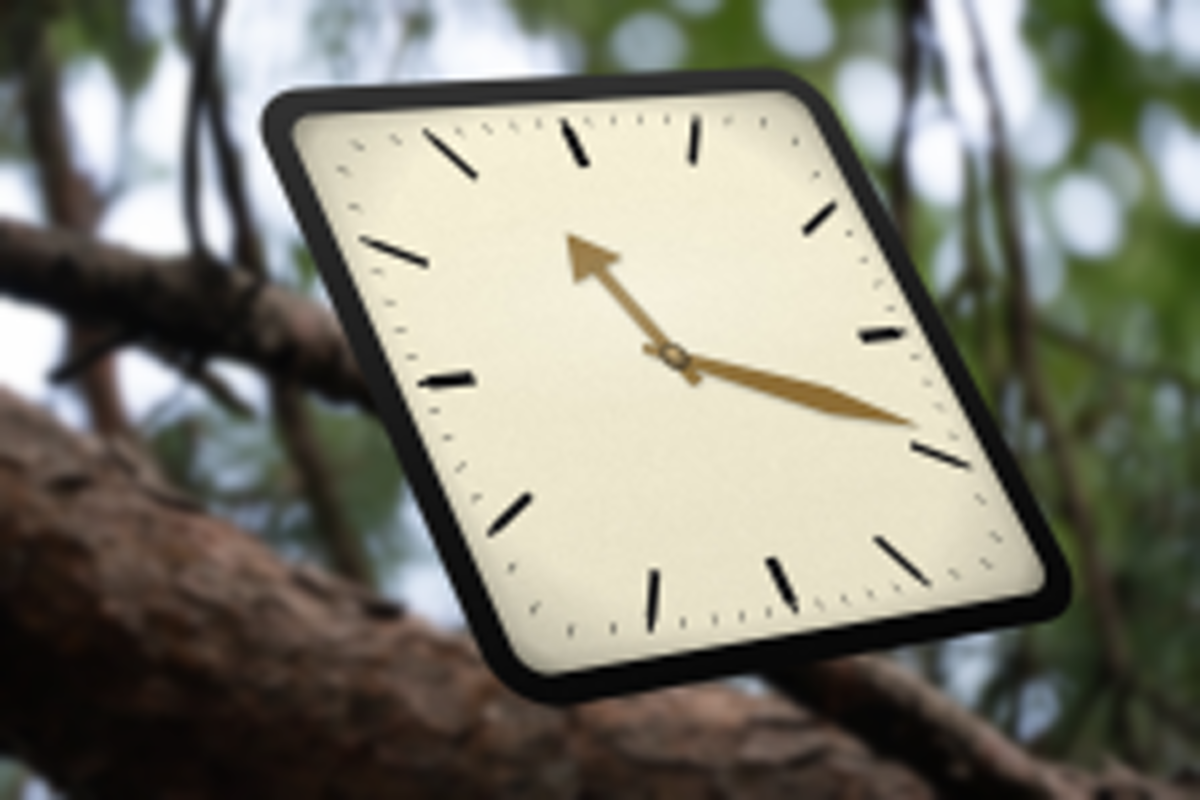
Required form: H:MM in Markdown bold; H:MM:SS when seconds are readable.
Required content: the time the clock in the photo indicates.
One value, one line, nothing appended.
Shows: **11:19**
